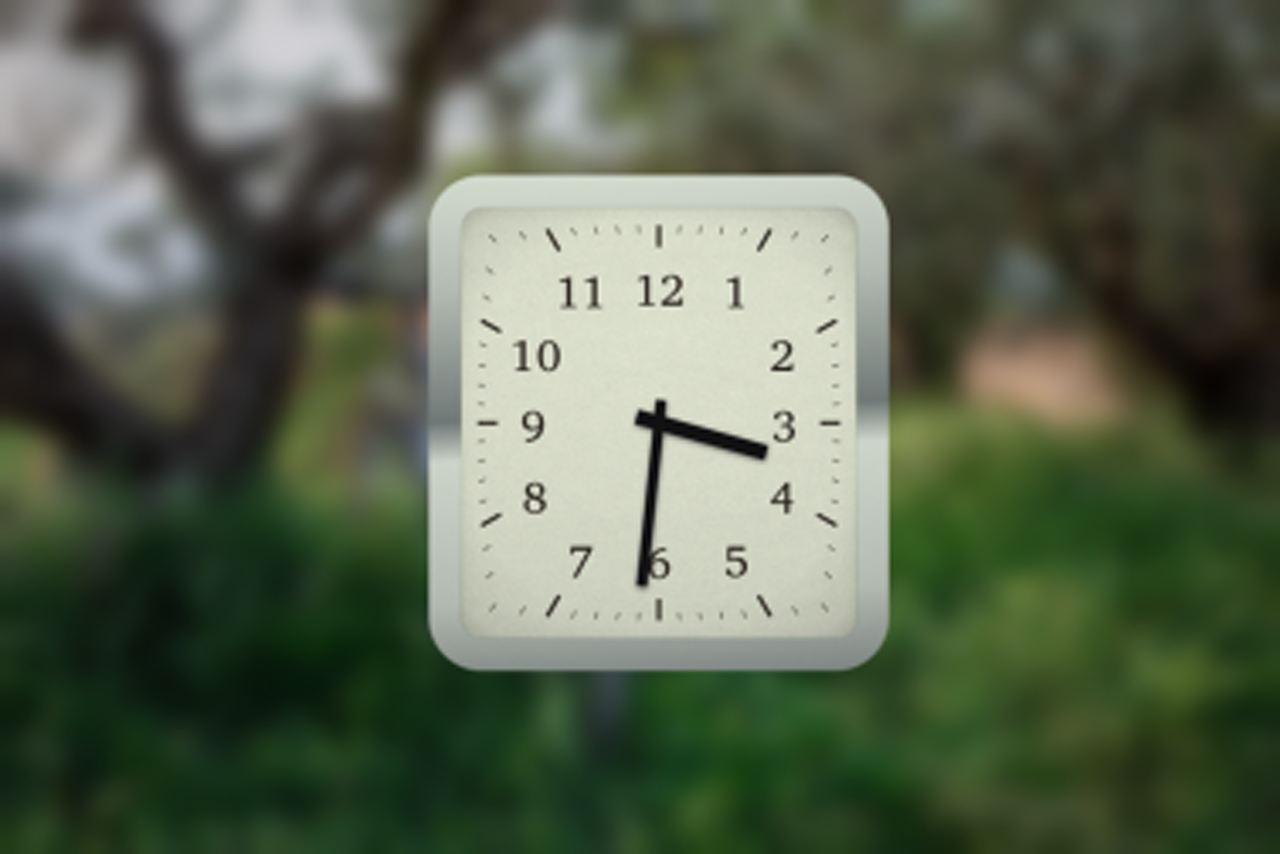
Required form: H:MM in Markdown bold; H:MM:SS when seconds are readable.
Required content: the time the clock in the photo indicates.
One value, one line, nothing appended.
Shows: **3:31**
